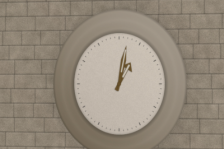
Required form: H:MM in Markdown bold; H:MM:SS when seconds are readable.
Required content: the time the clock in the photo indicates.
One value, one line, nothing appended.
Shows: **1:02**
